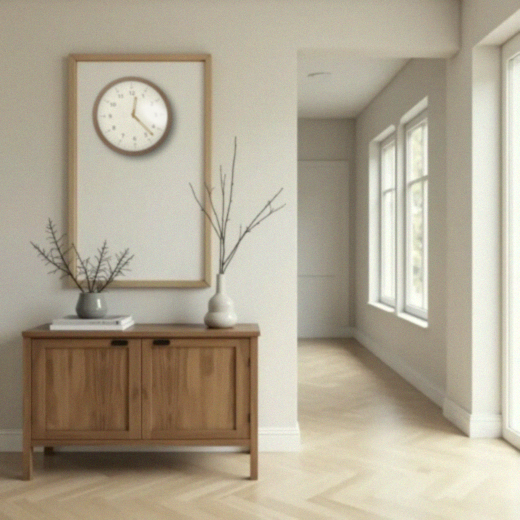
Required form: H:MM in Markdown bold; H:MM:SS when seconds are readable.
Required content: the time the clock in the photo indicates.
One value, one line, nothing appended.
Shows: **12:23**
